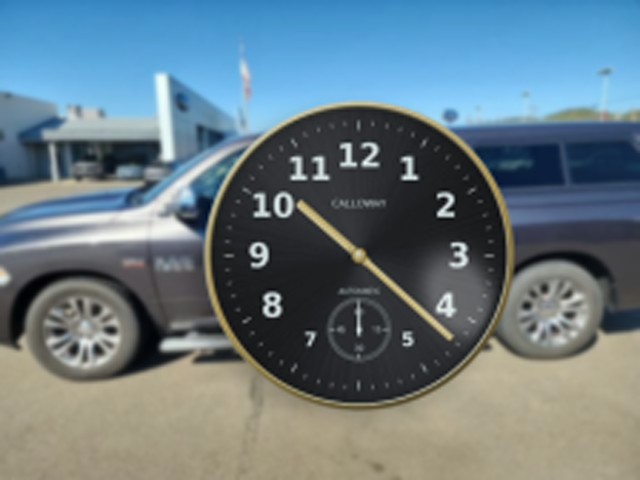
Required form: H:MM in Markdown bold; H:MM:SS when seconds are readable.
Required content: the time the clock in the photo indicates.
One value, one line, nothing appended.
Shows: **10:22**
